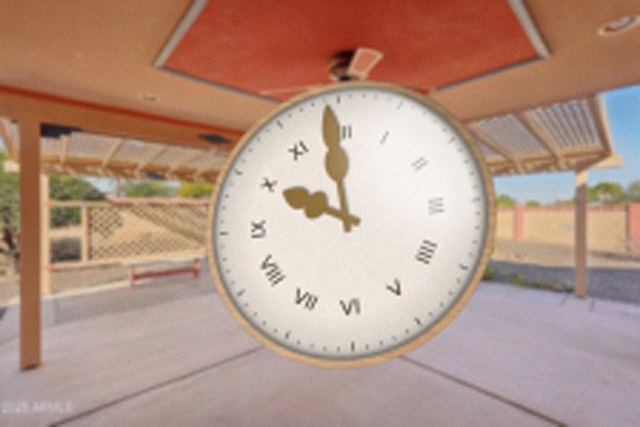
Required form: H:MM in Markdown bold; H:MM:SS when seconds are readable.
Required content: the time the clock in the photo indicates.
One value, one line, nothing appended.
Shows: **9:59**
